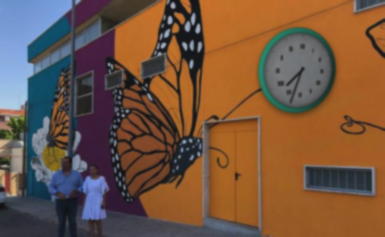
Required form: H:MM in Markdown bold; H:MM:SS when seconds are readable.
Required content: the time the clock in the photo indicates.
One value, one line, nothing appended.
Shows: **7:33**
